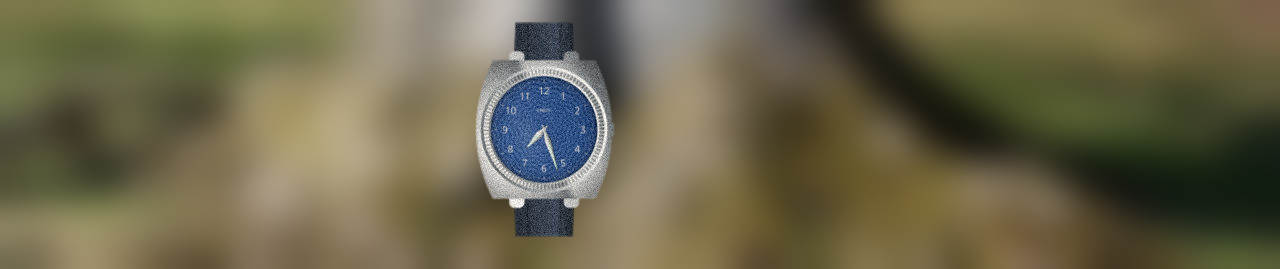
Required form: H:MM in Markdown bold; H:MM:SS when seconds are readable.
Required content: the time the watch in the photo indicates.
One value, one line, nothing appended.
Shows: **7:27**
